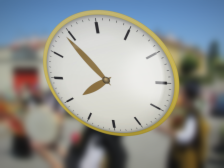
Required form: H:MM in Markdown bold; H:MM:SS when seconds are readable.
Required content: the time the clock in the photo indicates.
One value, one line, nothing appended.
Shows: **7:54**
